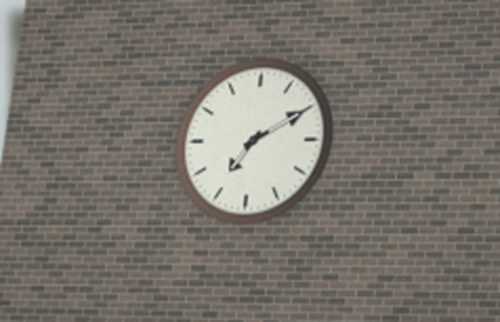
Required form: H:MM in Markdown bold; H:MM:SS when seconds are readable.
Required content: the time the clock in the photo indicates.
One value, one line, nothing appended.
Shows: **7:10**
